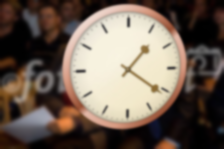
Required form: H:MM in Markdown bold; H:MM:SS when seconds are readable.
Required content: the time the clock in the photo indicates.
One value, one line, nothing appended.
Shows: **1:21**
